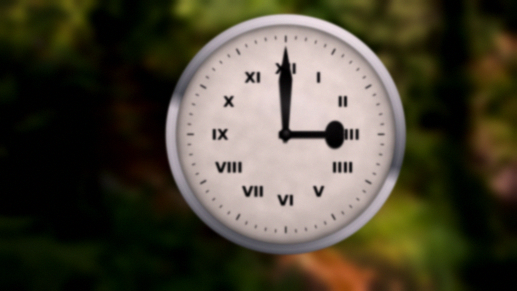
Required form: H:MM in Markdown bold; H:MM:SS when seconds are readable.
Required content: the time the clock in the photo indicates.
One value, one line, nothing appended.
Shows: **3:00**
